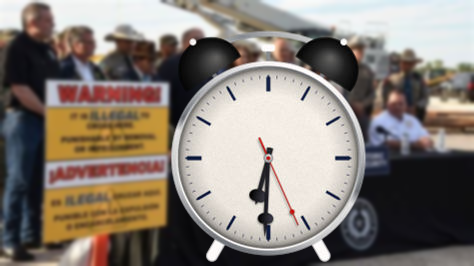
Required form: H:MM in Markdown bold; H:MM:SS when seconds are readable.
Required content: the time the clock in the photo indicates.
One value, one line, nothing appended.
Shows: **6:30:26**
